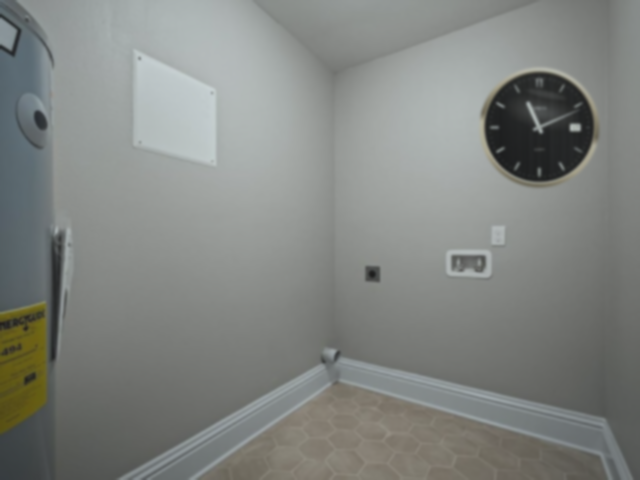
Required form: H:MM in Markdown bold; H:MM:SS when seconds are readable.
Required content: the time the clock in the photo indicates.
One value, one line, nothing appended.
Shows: **11:11**
